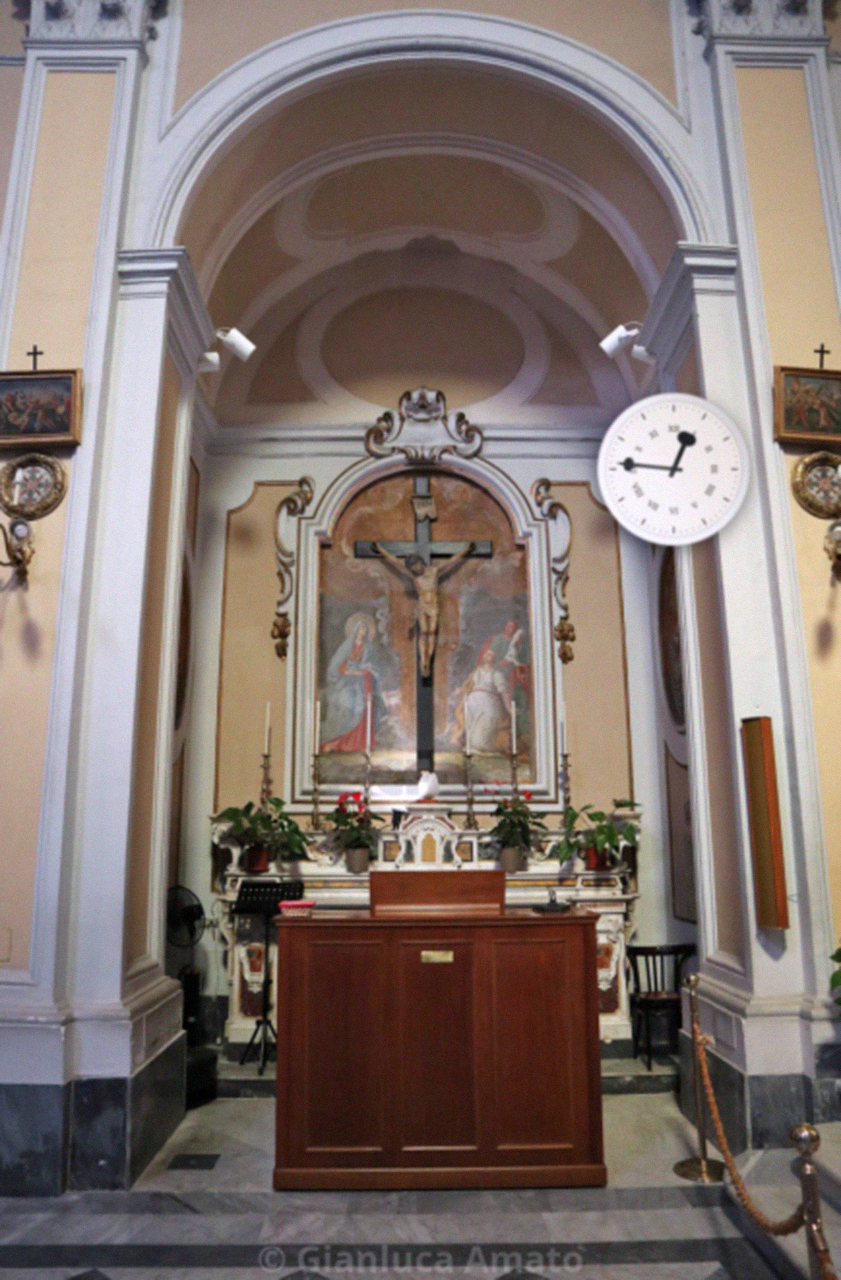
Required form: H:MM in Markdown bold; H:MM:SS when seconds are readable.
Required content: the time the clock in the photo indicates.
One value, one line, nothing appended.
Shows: **12:46**
